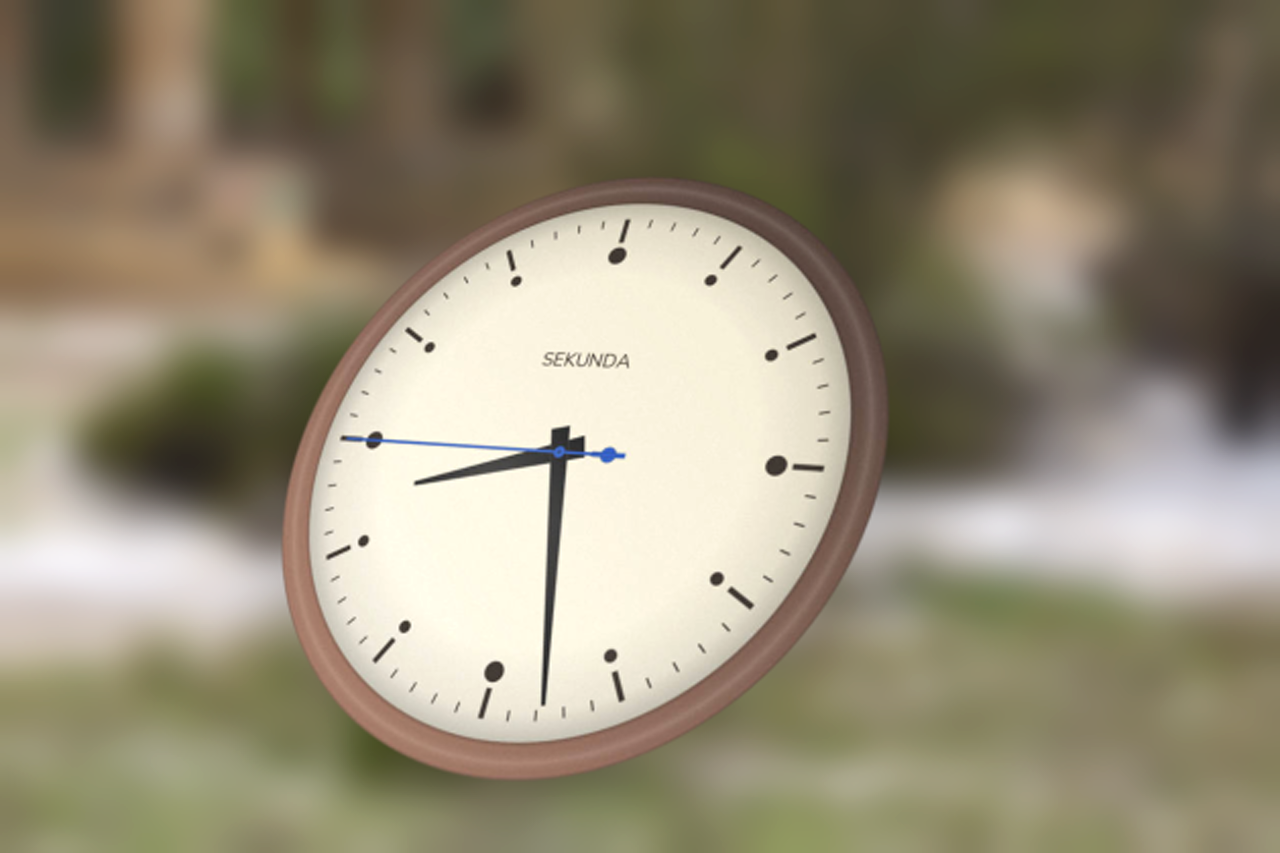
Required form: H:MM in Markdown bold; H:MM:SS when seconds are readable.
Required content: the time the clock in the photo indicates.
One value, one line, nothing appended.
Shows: **8:27:45**
